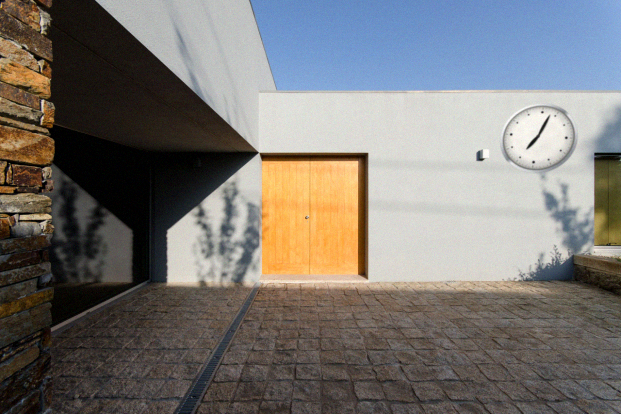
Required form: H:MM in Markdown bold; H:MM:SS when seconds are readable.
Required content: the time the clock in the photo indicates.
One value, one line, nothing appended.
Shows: **7:03**
